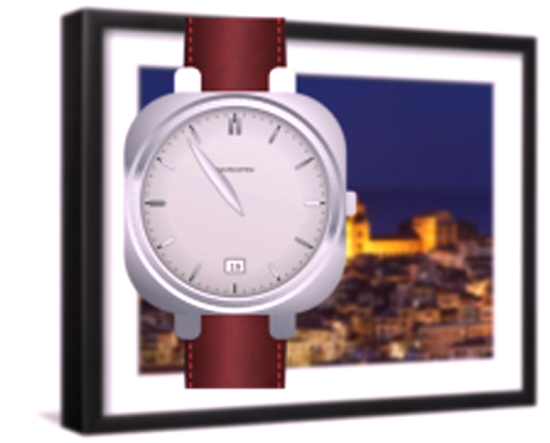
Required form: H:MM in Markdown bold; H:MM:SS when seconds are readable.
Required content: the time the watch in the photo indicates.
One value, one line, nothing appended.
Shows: **10:54**
